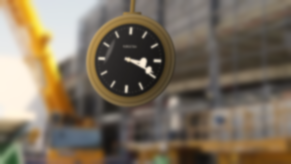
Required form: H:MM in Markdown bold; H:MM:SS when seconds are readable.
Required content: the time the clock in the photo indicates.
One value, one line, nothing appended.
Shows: **3:19**
